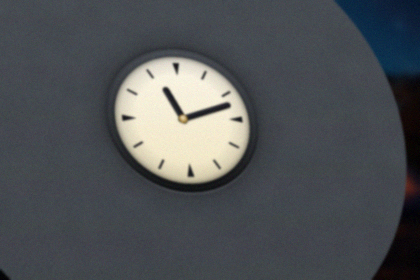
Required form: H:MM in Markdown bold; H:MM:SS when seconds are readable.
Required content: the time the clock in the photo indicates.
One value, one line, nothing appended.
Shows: **11:12**
